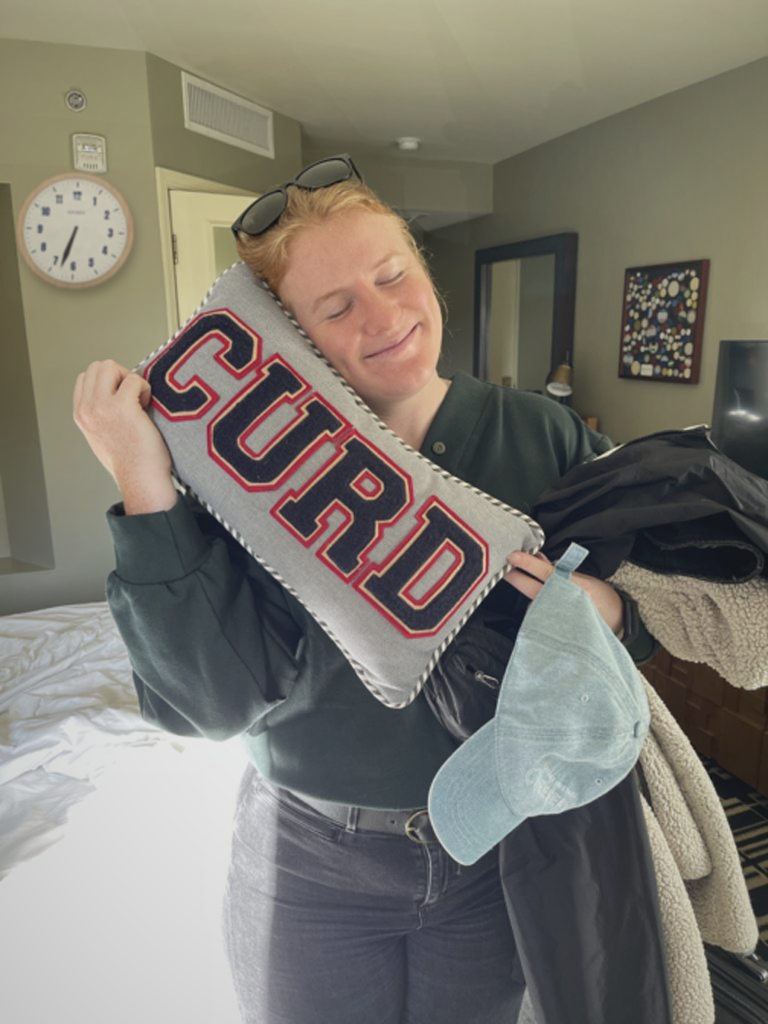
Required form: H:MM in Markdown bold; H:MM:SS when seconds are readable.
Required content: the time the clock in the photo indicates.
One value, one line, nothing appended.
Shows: **6:33**
